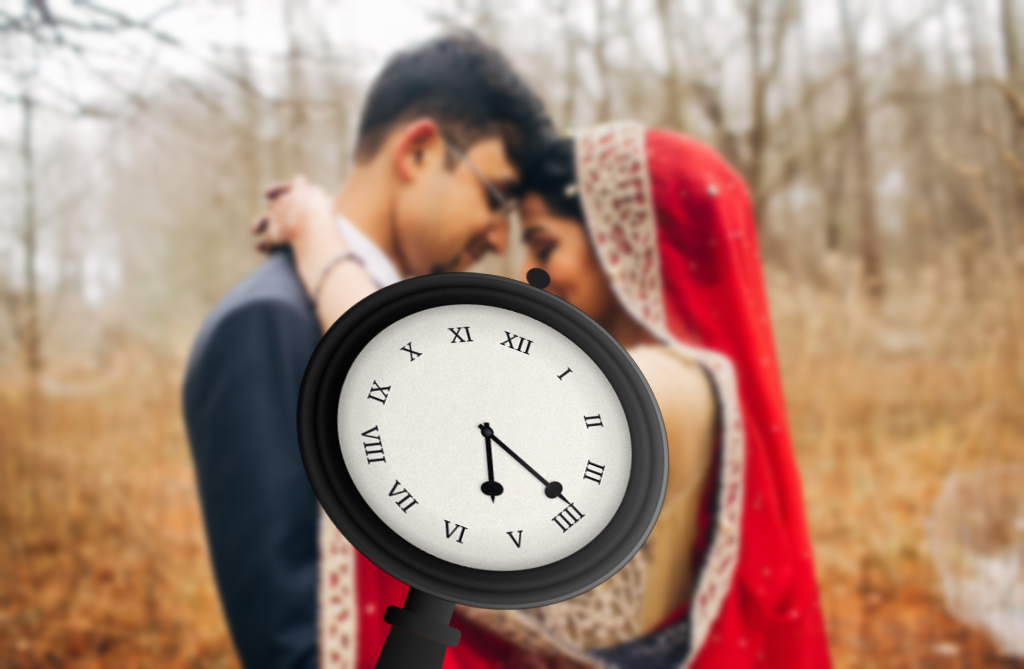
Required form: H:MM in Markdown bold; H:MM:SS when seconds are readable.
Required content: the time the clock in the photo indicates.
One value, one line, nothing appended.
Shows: **5:19**
